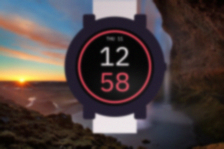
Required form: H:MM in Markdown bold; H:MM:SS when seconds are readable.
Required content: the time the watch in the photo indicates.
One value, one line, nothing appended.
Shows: **12:58**
